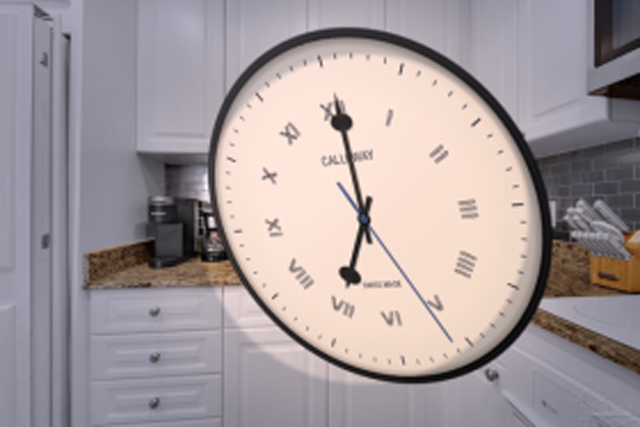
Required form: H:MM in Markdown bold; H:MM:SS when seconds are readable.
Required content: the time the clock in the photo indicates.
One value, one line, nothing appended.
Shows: **7:00:26**
